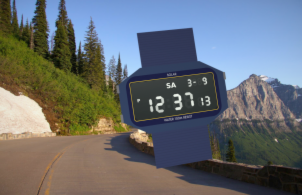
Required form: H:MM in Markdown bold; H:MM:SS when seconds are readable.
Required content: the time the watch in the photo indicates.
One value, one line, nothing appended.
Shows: **12:37:13**
